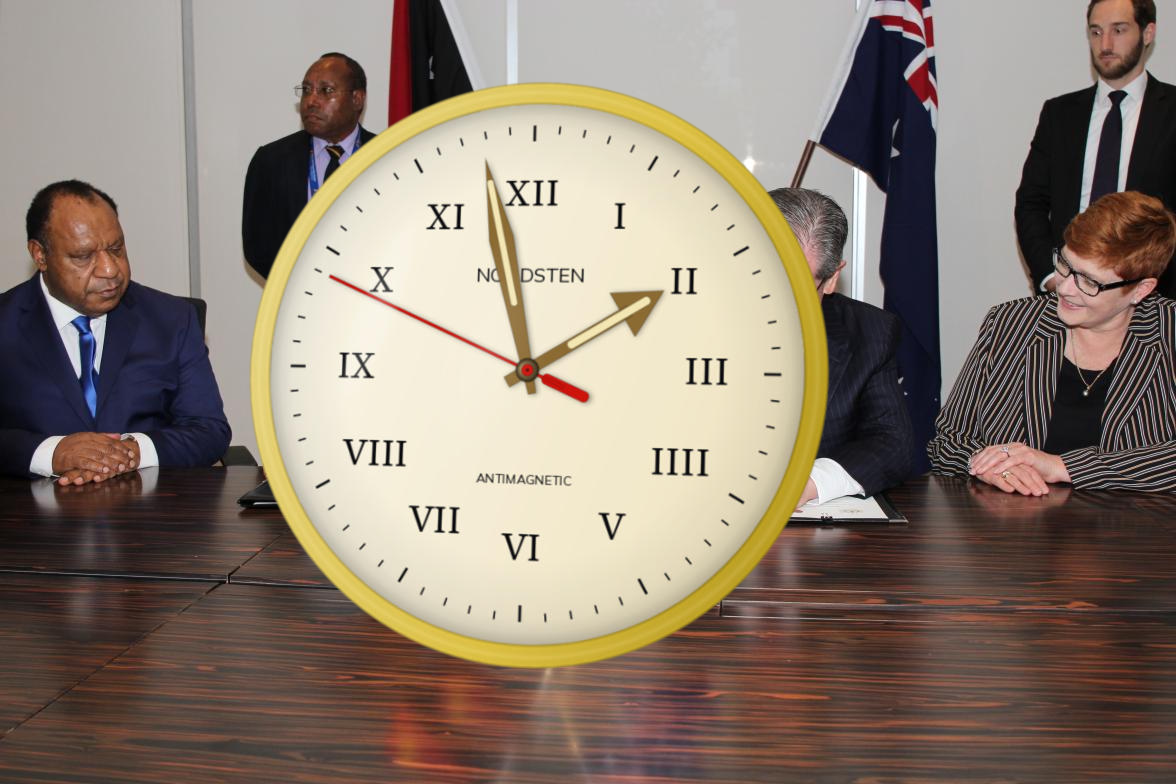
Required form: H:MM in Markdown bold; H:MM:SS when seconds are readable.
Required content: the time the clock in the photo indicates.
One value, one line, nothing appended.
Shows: **1:57:49**
